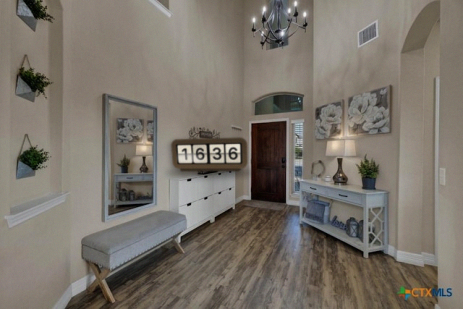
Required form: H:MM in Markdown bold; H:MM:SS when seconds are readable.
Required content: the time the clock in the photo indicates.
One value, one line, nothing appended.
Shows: **16:36**
